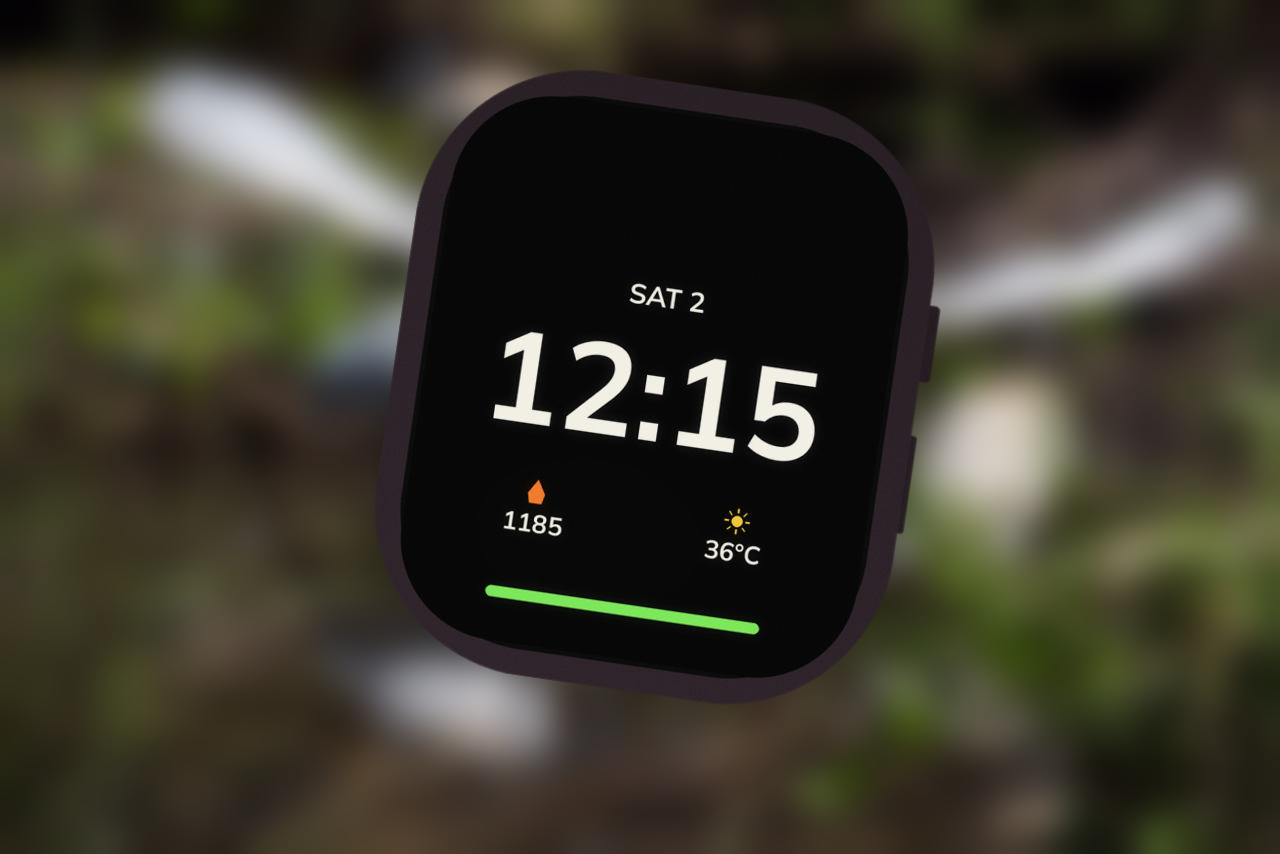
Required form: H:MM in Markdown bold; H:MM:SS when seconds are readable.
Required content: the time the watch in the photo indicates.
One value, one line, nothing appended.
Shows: **12:15**
